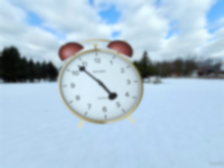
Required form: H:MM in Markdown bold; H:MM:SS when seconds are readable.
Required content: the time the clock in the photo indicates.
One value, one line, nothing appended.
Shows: **4:53**
